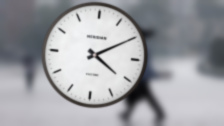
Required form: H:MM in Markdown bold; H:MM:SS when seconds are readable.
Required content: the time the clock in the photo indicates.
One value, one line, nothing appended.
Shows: **4:10**
